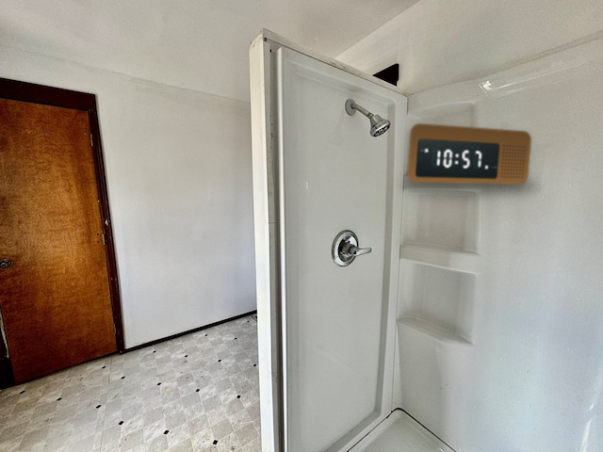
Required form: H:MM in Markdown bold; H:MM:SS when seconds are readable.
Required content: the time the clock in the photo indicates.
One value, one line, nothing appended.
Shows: **10:57**
